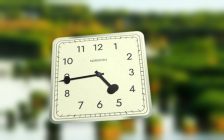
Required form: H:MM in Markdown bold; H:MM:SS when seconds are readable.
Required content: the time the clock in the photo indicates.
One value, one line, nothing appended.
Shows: **4:44**
